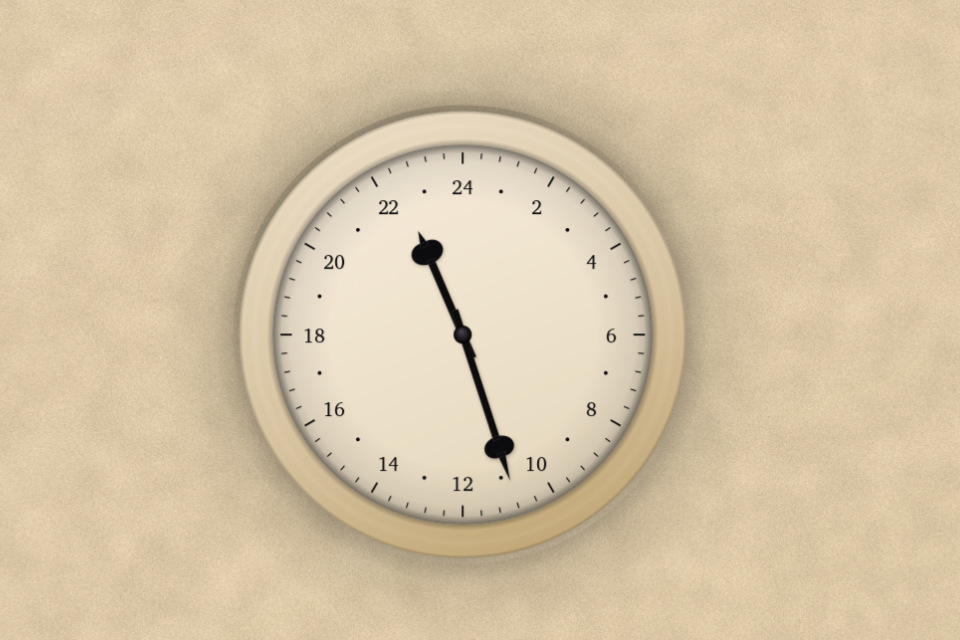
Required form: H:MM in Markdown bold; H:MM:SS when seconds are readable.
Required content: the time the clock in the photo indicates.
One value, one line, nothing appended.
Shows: **22:27**
